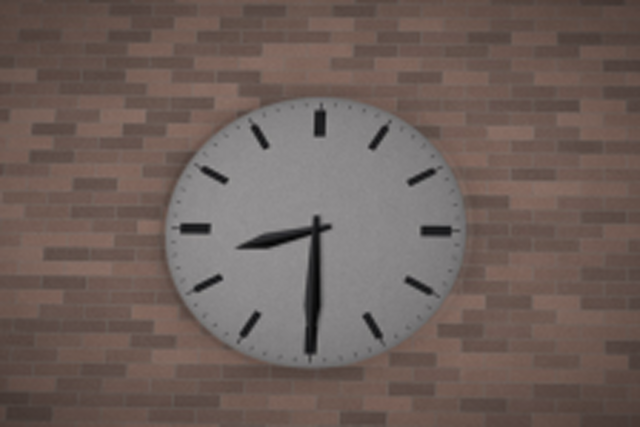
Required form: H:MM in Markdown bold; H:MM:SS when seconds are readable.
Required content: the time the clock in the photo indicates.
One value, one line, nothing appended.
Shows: **8:30**
